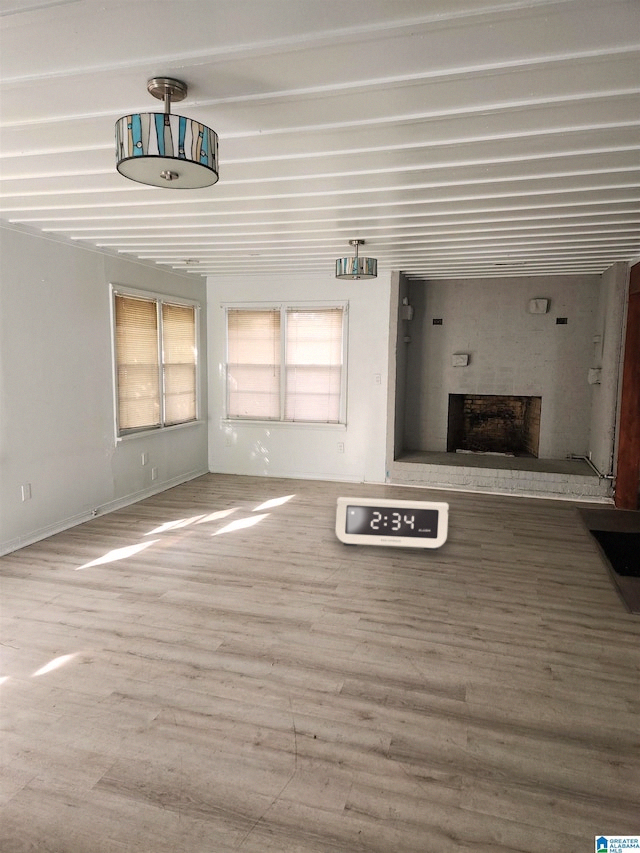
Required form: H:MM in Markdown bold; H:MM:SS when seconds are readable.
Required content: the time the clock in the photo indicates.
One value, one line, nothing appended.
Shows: **2:34**
